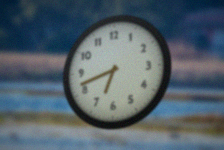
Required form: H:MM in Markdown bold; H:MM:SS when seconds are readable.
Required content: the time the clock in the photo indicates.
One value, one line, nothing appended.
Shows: **6:42**
